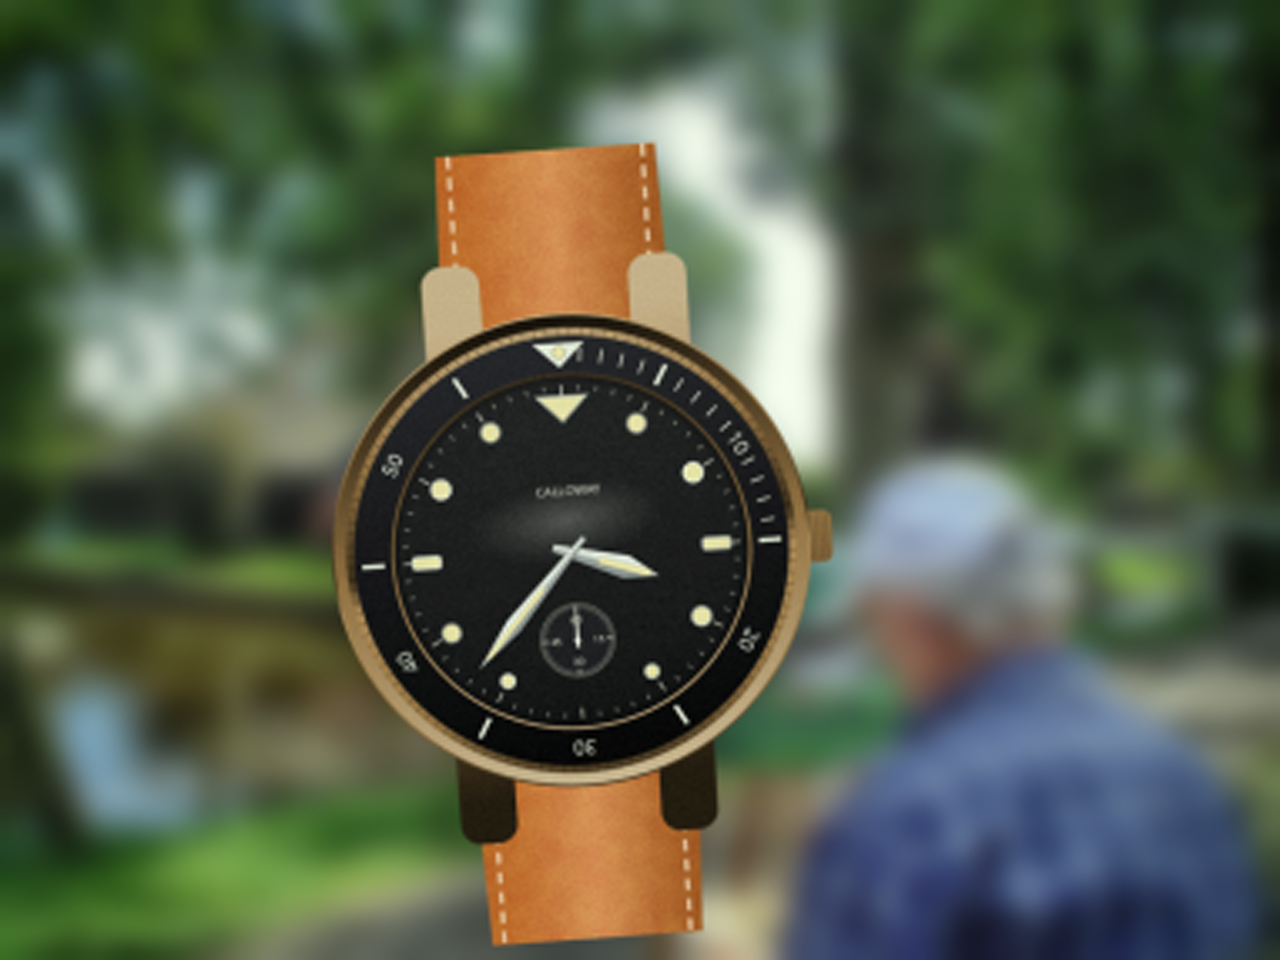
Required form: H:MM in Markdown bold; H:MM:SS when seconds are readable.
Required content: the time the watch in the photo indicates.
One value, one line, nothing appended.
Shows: **3:37**
